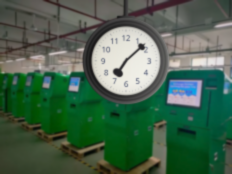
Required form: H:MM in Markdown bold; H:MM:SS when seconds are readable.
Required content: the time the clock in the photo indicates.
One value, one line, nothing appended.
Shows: **7:08**
